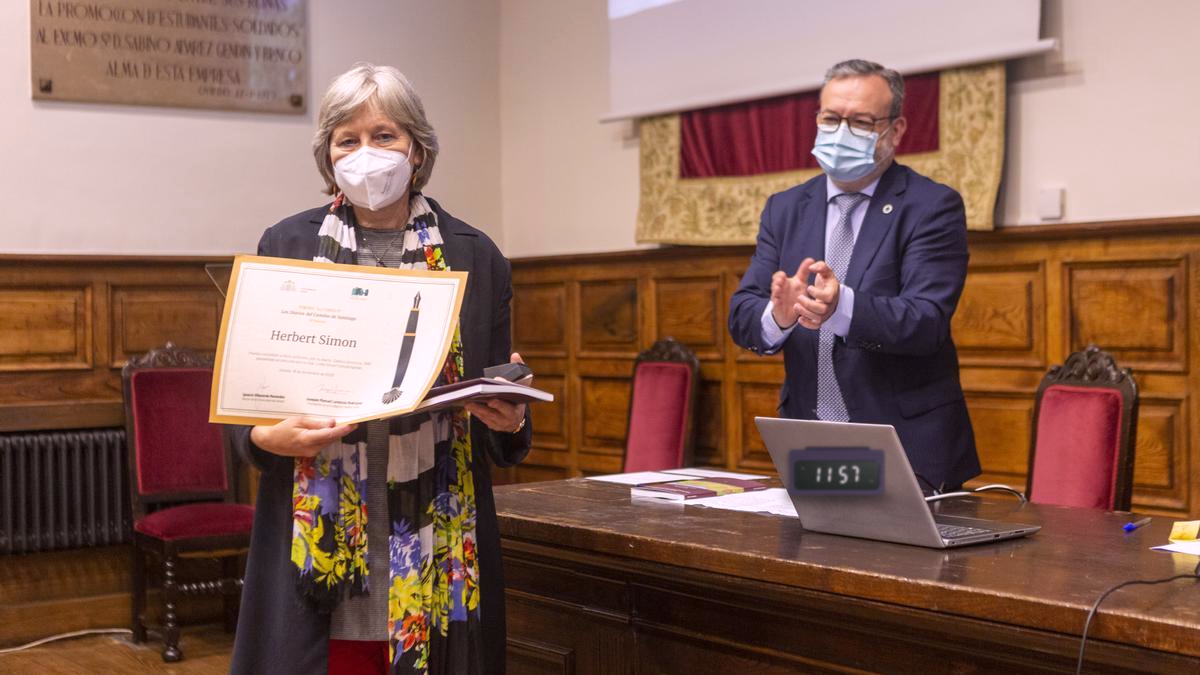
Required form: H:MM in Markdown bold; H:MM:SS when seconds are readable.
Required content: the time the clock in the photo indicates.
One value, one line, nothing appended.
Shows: **11:57**
